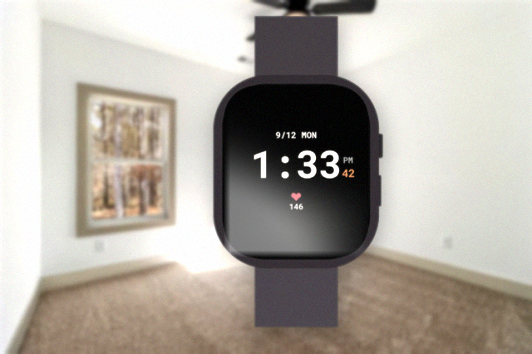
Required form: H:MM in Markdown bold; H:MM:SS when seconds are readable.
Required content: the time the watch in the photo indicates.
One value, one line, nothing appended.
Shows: **1:33:42**
